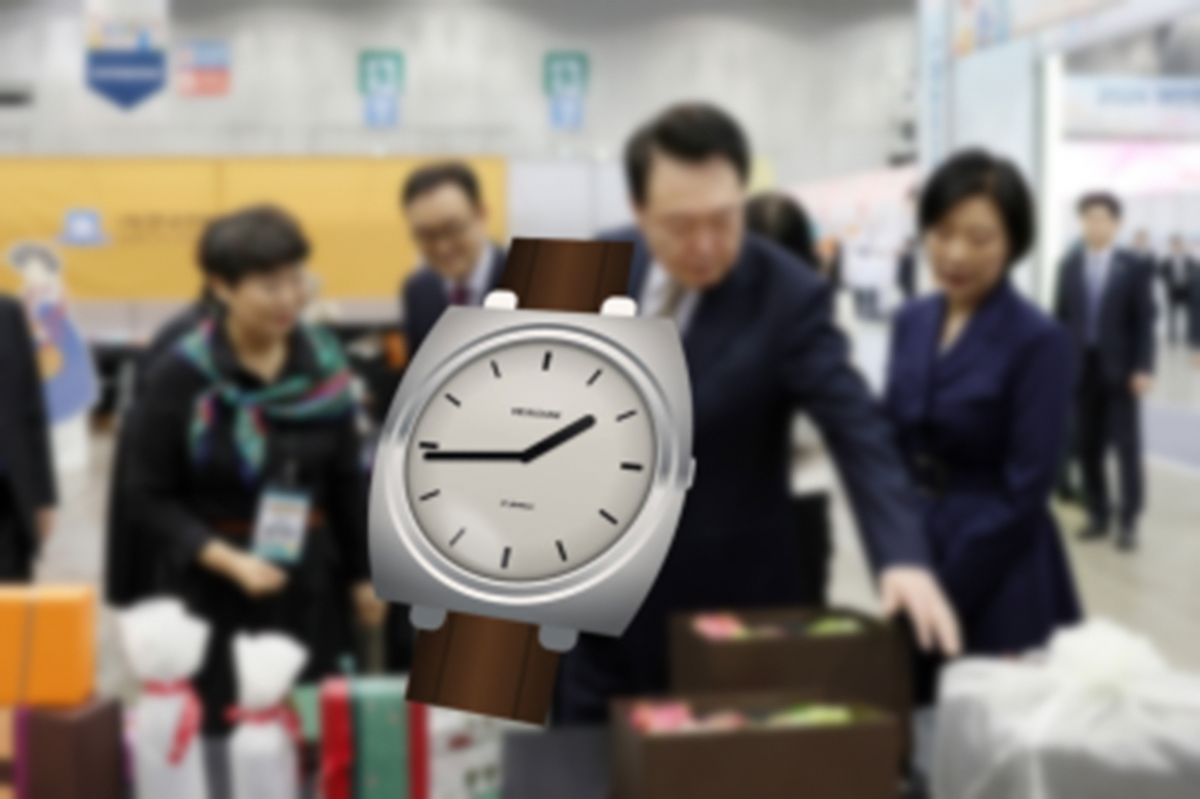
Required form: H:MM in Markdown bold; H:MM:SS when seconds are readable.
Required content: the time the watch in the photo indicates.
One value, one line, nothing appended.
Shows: **1:44**
